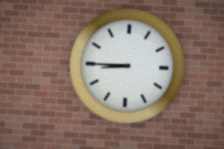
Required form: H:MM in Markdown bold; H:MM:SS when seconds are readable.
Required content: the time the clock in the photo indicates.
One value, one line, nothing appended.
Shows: **8:45**
